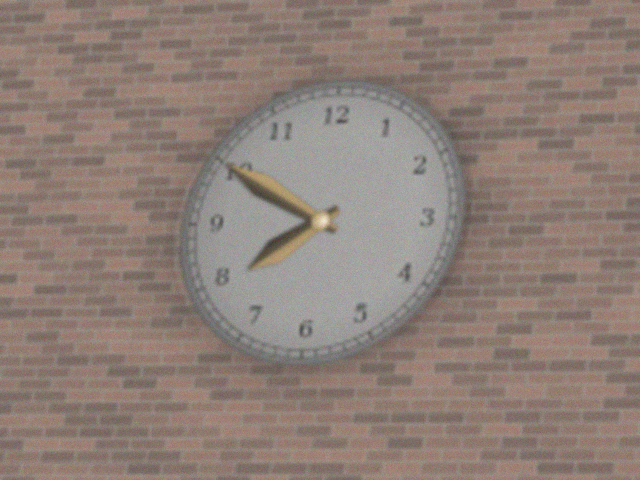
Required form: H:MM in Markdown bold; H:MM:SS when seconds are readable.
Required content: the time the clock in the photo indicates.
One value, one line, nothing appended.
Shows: **7:50**
